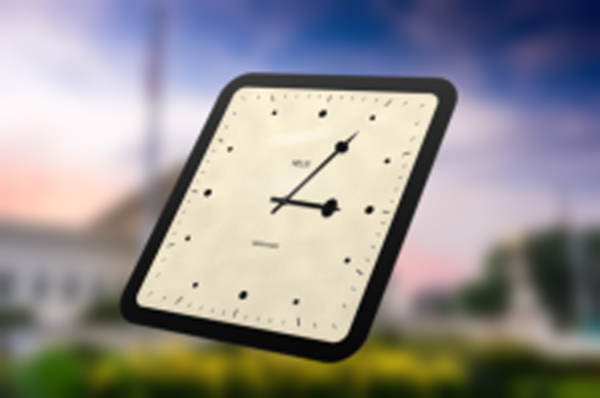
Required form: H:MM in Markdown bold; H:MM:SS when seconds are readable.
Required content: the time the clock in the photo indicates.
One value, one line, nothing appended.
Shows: **3:05**
